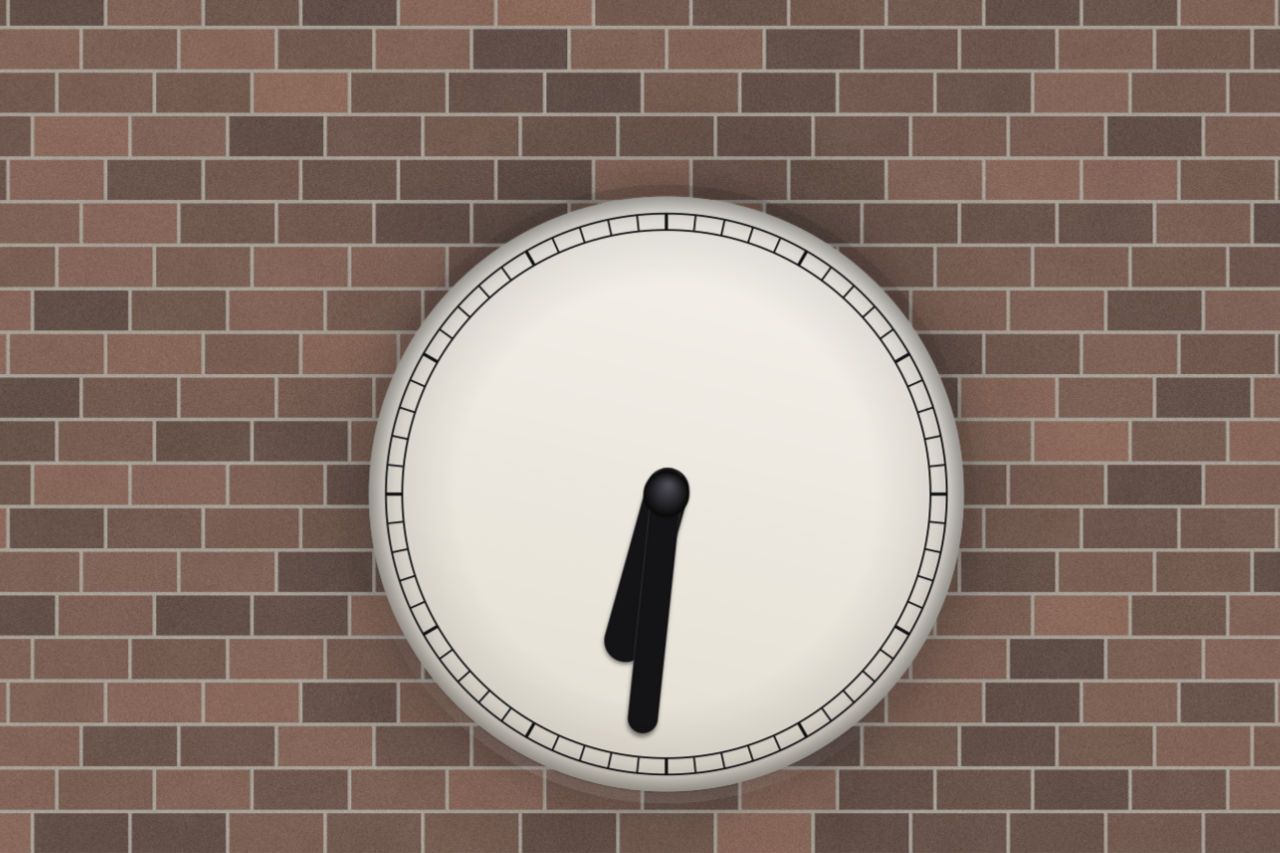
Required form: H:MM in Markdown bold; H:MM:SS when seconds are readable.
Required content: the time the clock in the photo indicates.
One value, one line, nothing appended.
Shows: **6:31**
